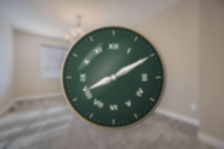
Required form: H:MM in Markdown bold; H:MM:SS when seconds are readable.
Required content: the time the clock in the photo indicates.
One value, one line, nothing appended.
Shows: **8:10**
